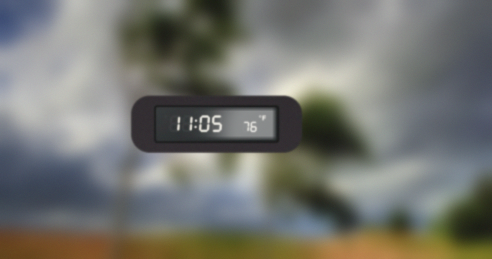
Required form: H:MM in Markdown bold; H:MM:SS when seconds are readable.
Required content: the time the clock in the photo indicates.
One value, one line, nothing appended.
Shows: **11:05**
